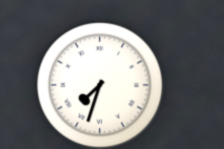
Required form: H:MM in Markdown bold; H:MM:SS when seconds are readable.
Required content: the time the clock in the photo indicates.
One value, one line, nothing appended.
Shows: **7:33**
